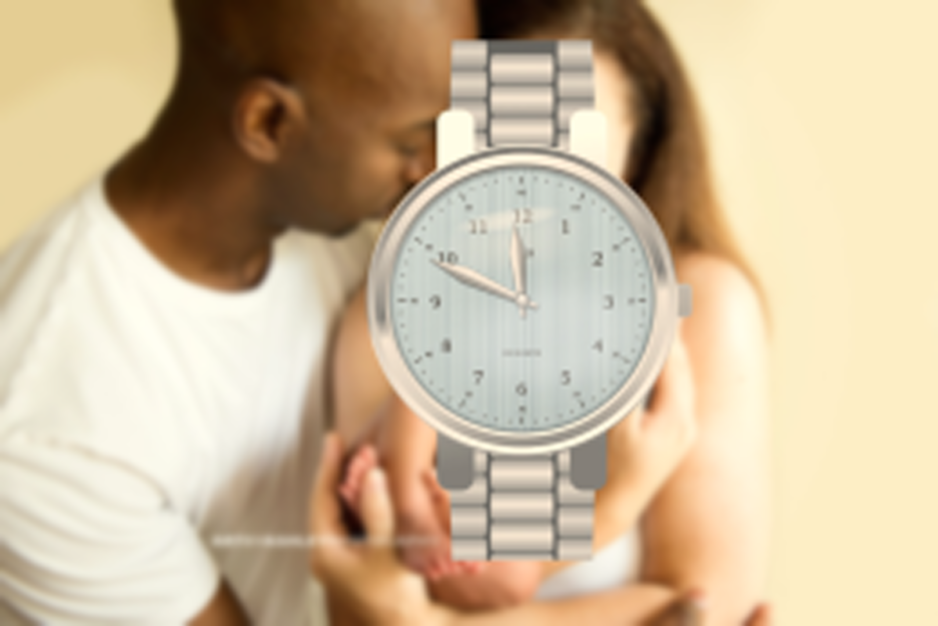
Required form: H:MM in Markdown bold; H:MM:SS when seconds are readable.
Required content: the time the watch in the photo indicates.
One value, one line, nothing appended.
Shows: **11:49**
